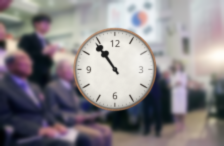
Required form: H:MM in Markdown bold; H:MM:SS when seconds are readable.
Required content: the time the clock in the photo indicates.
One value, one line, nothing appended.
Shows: **10:54**
